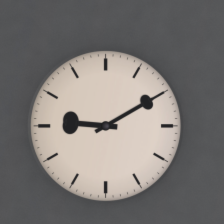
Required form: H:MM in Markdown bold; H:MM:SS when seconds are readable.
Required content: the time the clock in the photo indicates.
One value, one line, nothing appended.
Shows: **9:10**
